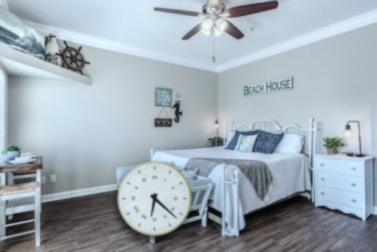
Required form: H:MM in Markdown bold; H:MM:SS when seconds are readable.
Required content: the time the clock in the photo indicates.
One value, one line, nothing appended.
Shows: **6:22**
